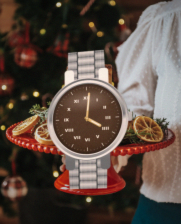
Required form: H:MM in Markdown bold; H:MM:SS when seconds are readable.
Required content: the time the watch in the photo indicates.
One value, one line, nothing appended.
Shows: **4:01**
